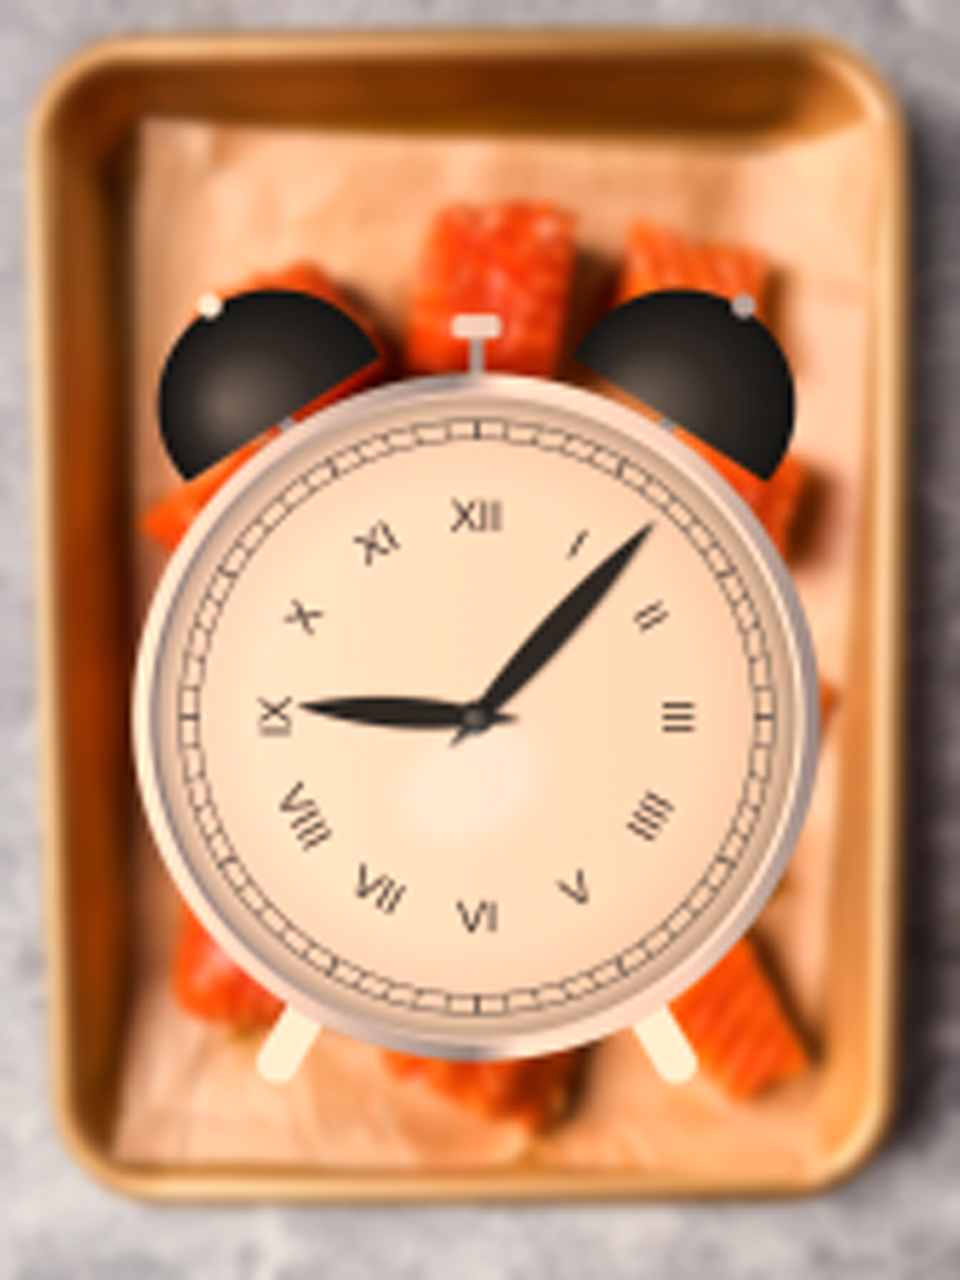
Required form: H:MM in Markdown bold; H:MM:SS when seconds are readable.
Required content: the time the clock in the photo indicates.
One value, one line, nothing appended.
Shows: **9:07**
